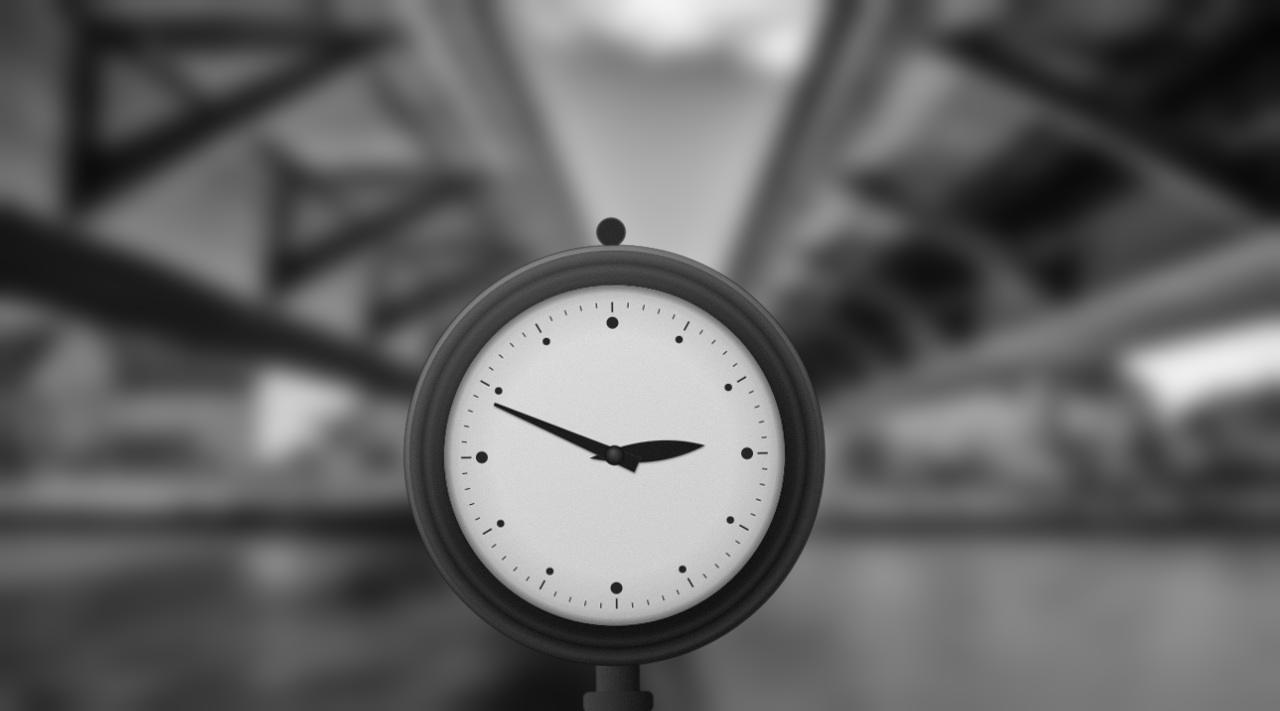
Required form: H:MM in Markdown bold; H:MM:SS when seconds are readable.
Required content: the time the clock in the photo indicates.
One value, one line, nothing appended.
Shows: **2:49**
